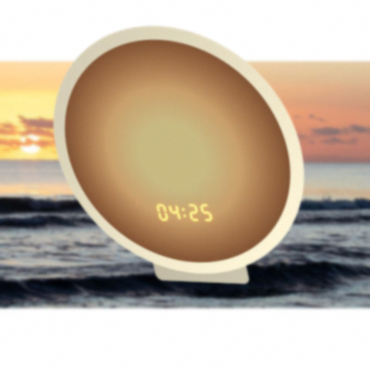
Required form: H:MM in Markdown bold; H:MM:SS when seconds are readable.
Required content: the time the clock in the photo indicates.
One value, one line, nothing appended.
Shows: **4:25**
